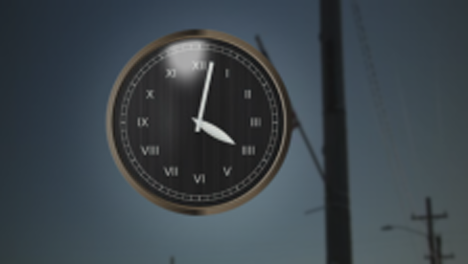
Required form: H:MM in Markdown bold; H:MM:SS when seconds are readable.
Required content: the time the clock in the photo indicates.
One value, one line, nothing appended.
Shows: **4:02**
